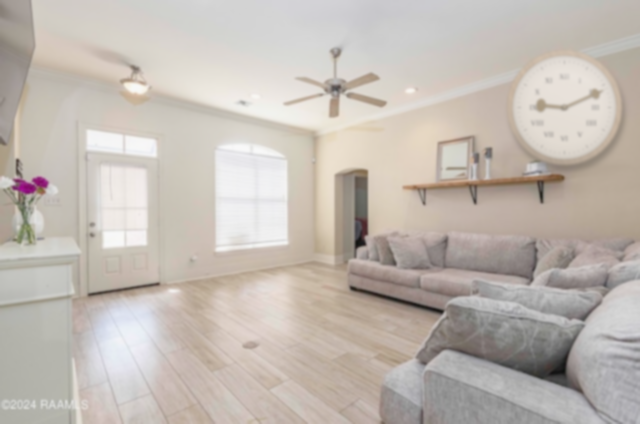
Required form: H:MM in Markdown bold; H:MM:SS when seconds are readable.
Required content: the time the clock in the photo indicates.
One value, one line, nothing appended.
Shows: **9:11**
